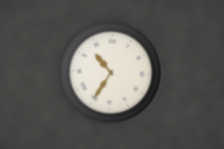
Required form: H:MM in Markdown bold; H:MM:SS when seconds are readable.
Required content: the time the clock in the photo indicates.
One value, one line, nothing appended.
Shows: **10:35**
